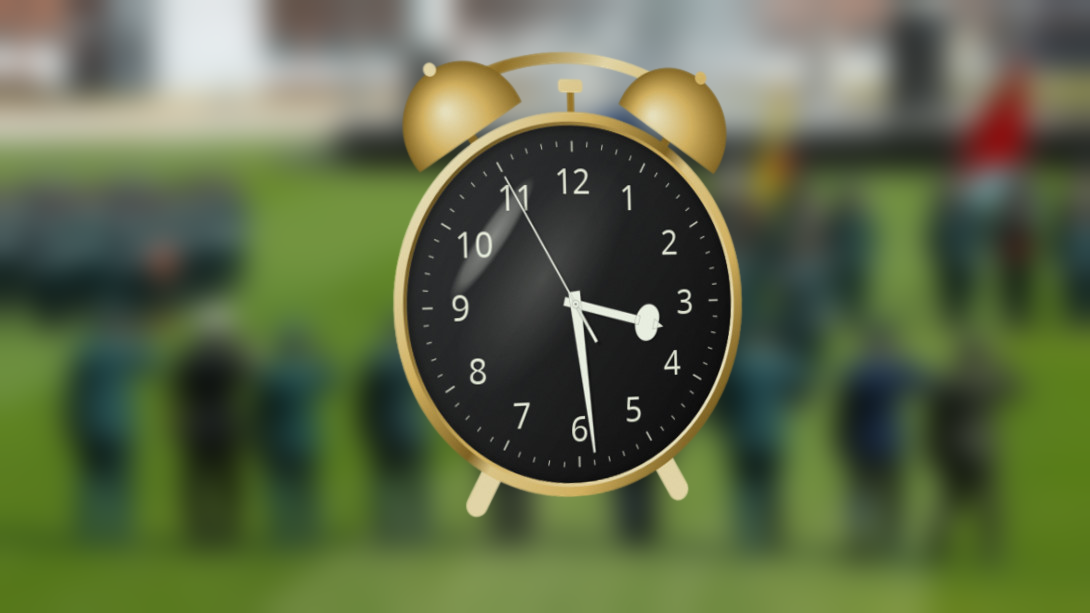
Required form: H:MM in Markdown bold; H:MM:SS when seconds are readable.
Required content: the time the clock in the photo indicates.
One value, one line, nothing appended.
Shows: **3:28:55**
